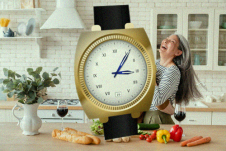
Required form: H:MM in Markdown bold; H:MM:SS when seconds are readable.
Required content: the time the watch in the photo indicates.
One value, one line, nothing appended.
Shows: **3:06**
